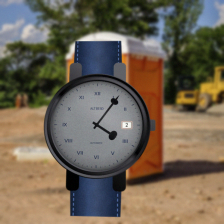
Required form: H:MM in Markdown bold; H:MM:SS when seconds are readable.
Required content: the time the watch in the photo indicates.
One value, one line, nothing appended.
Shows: **4:06**
